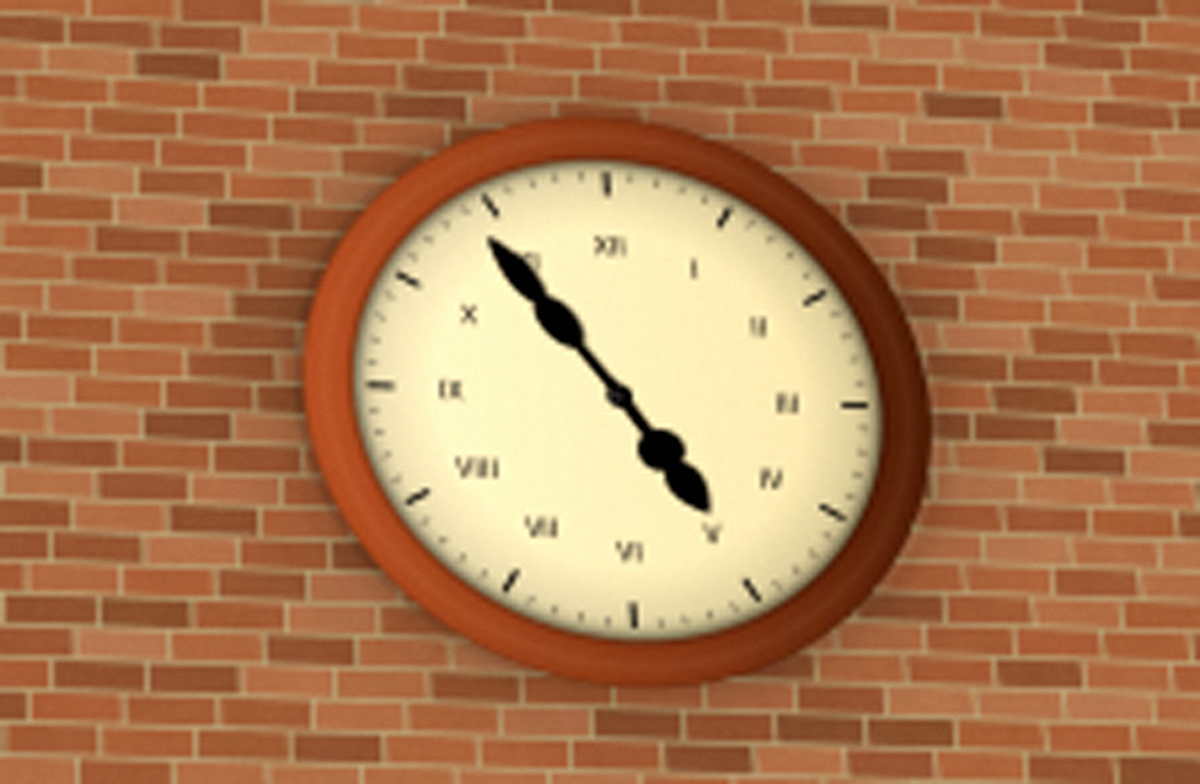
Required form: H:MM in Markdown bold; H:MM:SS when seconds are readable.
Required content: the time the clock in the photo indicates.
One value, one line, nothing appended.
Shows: **4:54**
